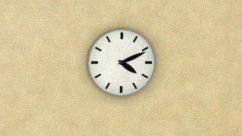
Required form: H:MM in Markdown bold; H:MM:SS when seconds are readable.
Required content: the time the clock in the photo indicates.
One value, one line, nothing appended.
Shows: **4:11**
